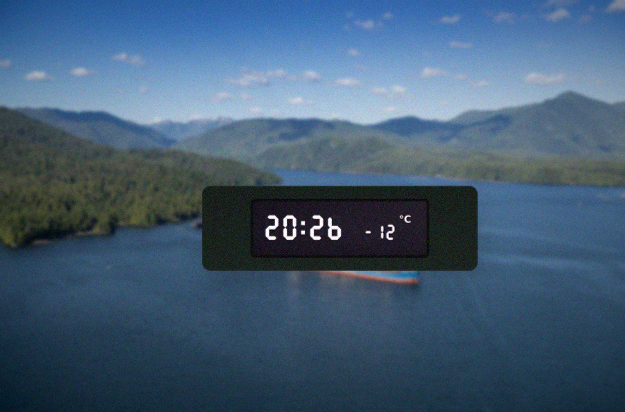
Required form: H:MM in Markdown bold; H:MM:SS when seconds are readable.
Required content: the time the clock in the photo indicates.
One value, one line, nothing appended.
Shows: **20:26**
